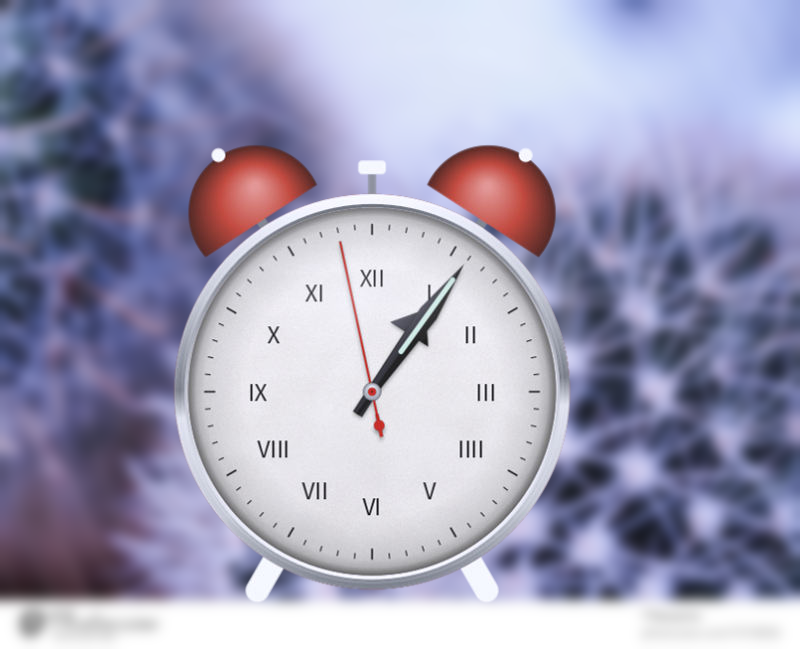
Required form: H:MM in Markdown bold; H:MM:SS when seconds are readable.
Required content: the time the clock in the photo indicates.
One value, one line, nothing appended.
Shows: **1:05:58**
